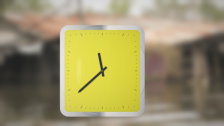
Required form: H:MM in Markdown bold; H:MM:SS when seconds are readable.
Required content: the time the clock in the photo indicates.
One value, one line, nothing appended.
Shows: **11:38**
